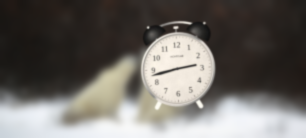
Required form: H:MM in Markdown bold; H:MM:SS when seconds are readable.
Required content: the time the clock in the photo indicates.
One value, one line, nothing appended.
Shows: **2:43**
